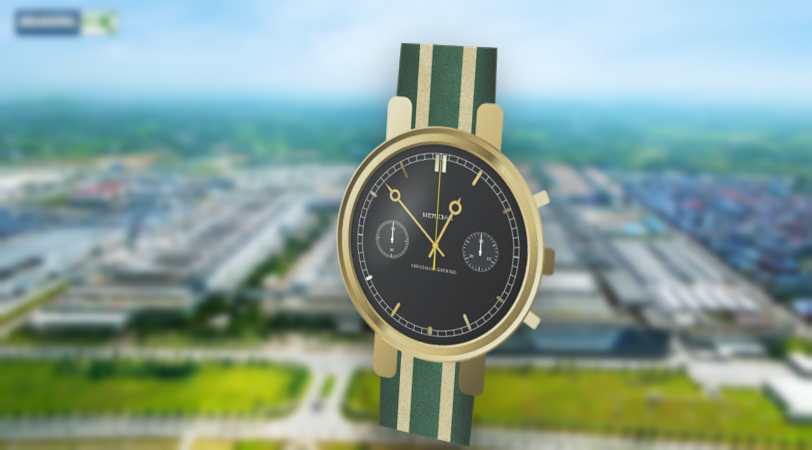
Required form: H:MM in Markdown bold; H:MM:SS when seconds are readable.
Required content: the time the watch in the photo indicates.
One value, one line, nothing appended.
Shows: **12:52**
